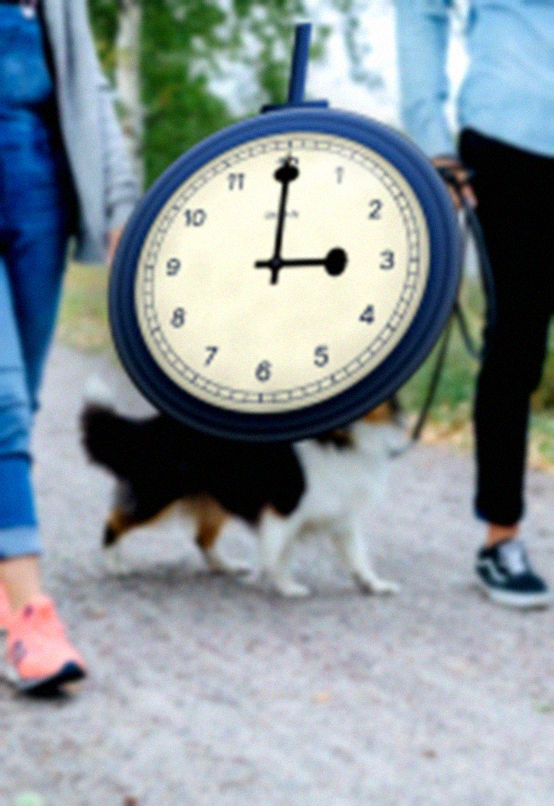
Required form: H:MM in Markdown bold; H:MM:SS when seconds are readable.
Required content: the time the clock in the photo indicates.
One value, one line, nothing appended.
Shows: **3:00**
